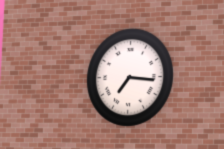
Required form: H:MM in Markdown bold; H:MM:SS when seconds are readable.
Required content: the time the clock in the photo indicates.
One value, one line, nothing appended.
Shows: **7:16**
